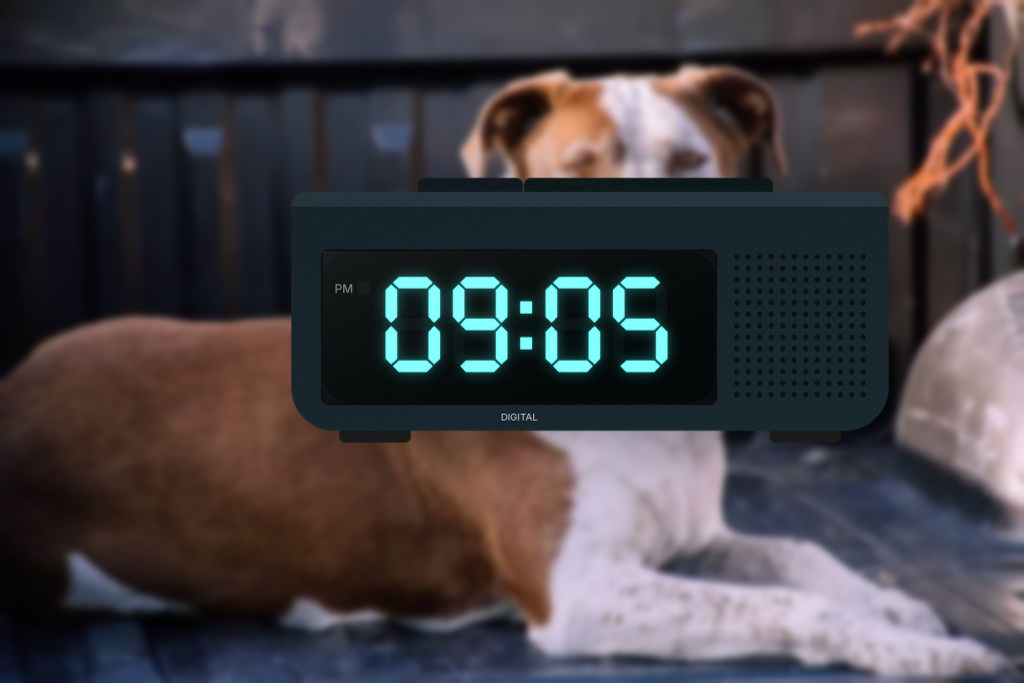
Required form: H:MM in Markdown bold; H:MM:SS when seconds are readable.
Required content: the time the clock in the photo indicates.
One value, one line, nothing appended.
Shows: **9:05**
